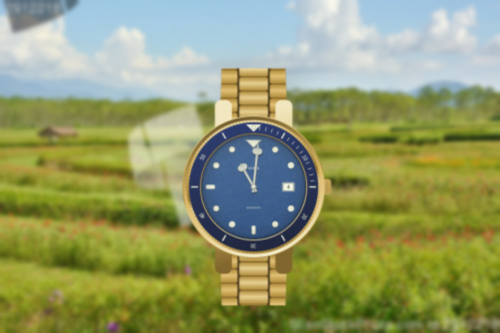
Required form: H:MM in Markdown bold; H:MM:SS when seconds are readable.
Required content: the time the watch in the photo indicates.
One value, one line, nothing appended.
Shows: **11:01**
